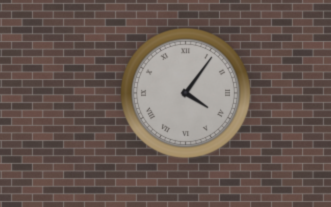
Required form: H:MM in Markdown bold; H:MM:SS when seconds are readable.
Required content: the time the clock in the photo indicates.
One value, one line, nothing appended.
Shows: **4:06**
